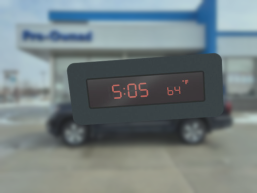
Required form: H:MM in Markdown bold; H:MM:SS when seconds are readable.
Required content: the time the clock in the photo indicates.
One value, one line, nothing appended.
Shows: **5:05**
